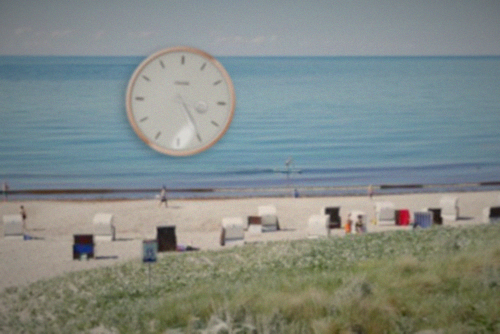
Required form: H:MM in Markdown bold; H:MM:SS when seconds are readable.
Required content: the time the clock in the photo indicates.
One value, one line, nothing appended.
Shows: **3:25**
